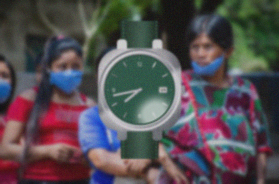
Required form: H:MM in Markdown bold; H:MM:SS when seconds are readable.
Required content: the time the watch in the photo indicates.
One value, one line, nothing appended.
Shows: **7:43**
